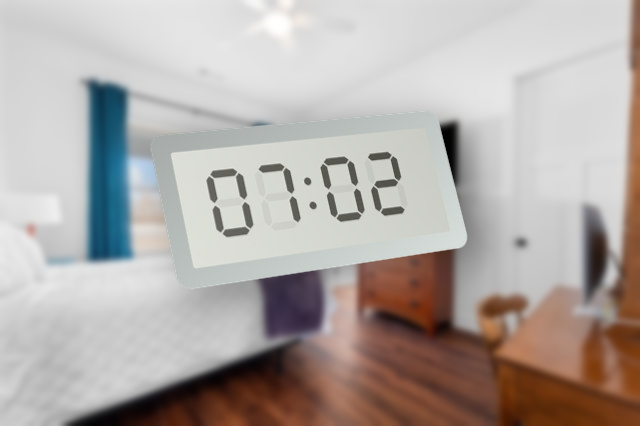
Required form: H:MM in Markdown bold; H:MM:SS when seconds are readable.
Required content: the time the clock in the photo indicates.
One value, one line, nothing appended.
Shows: **7:02**
